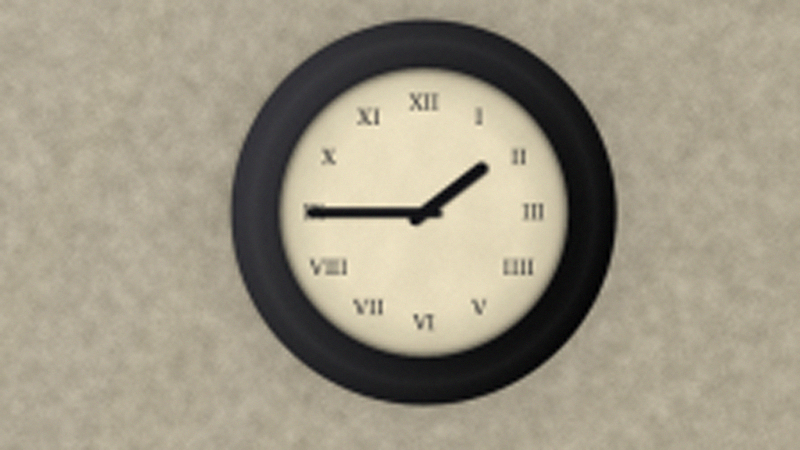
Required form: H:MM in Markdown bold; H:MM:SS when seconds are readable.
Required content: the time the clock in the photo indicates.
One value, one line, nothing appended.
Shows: **1:45**
